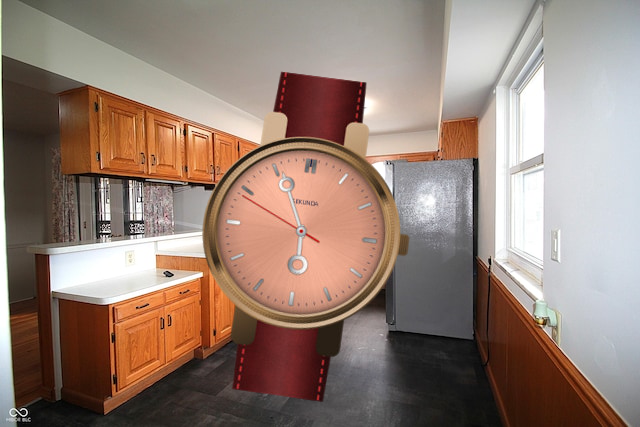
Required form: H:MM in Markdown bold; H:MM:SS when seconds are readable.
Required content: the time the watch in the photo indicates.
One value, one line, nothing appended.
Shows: **5:55:49**
